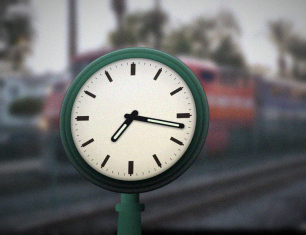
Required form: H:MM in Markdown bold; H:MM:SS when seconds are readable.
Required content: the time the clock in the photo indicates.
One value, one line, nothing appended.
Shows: **7:17**
